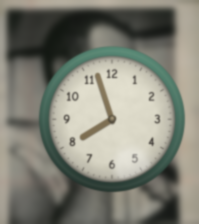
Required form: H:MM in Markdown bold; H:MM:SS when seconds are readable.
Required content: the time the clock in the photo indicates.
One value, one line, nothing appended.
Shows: **7:57**
